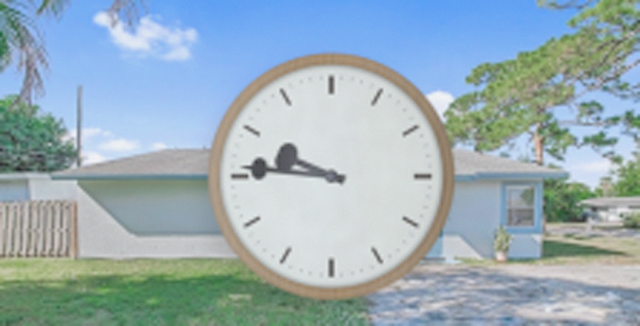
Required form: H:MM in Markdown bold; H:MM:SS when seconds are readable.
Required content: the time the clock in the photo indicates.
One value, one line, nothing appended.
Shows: **9:46**
